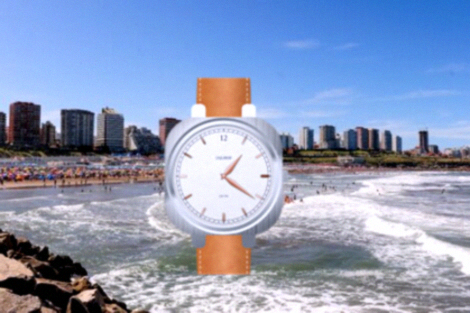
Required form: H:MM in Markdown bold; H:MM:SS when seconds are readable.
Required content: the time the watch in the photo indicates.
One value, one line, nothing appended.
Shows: **1:21**
